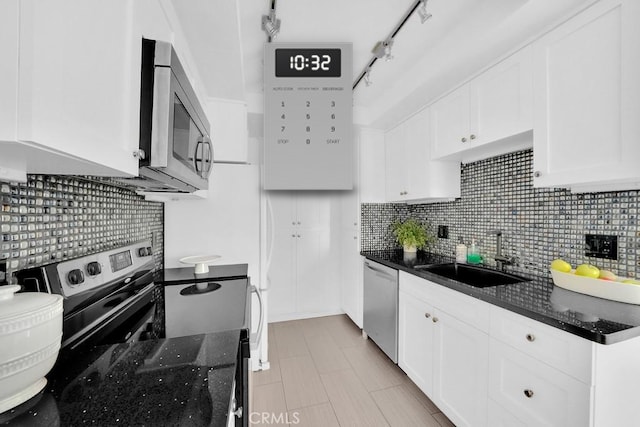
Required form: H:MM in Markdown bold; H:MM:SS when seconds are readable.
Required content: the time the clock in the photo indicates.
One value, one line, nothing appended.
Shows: **10:32**
